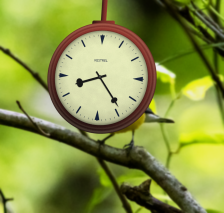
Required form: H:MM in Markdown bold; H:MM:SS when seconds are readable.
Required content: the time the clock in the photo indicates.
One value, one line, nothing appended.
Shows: **8:24**
